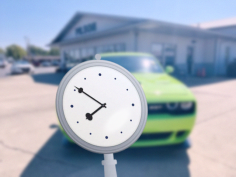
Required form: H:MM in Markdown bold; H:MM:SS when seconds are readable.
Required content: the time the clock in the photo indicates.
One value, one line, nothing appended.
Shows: **7:51**
